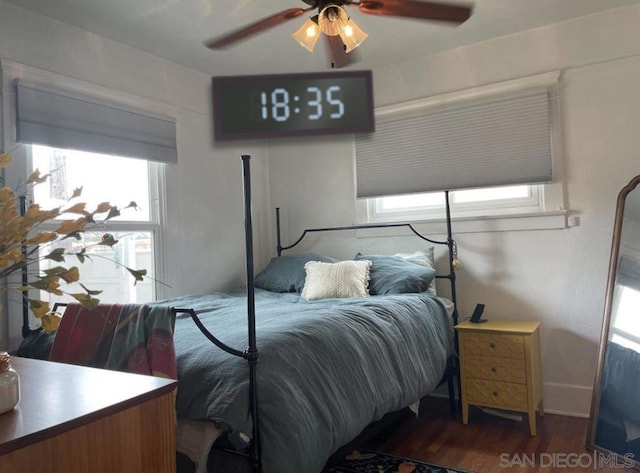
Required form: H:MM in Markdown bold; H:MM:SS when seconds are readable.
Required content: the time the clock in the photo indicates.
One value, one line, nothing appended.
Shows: **18:35**
